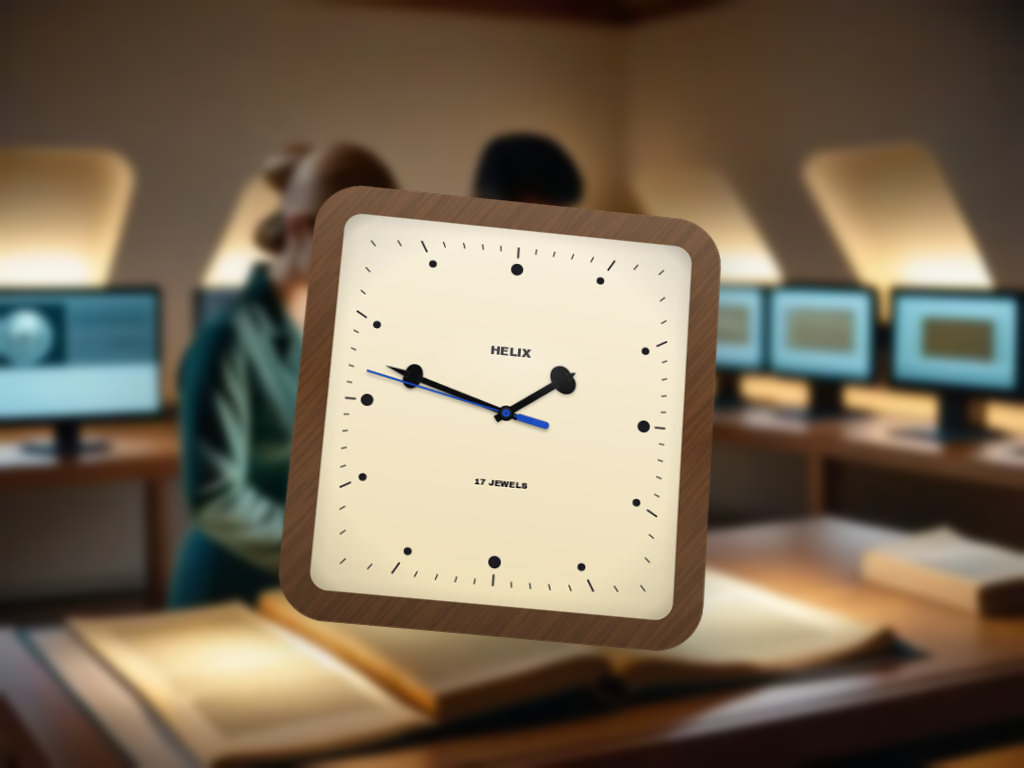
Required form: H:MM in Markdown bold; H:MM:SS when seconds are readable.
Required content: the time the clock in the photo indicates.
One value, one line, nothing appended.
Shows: **1:47:47**
